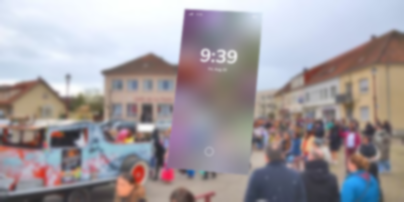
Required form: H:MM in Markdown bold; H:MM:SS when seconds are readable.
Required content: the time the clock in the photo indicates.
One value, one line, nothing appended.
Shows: **9:39**
